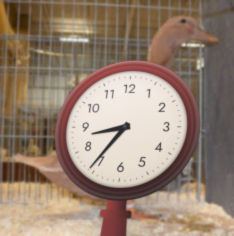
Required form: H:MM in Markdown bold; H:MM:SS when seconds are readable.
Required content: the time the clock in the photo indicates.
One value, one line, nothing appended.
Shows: **8:36**
